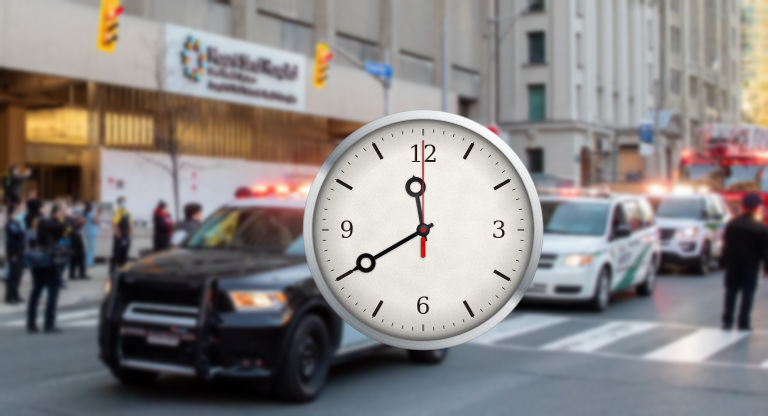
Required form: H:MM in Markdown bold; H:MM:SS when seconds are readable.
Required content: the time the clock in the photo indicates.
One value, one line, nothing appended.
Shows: **11:40:00**
